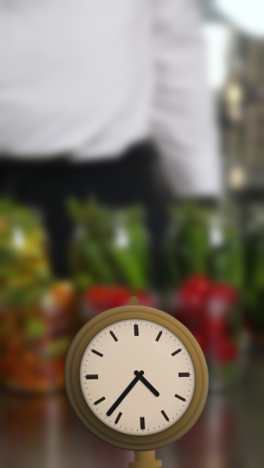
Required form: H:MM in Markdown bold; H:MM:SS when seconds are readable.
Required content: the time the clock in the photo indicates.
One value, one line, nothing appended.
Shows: **4:37**
